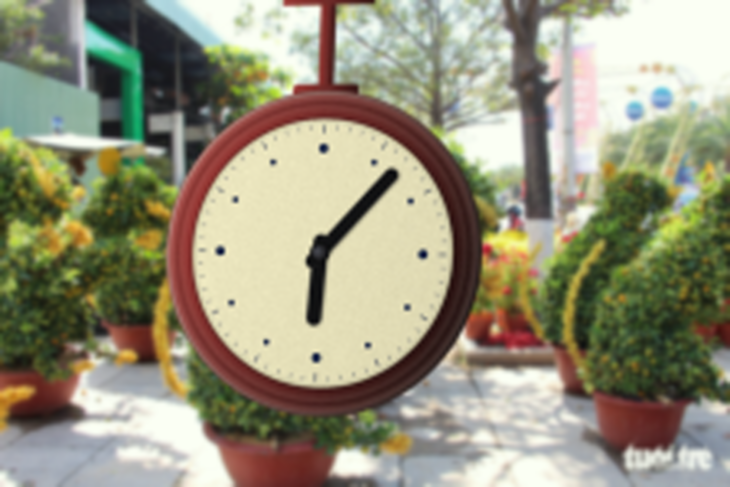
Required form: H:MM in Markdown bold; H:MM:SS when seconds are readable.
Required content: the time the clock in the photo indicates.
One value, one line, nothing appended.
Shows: **6:07**
